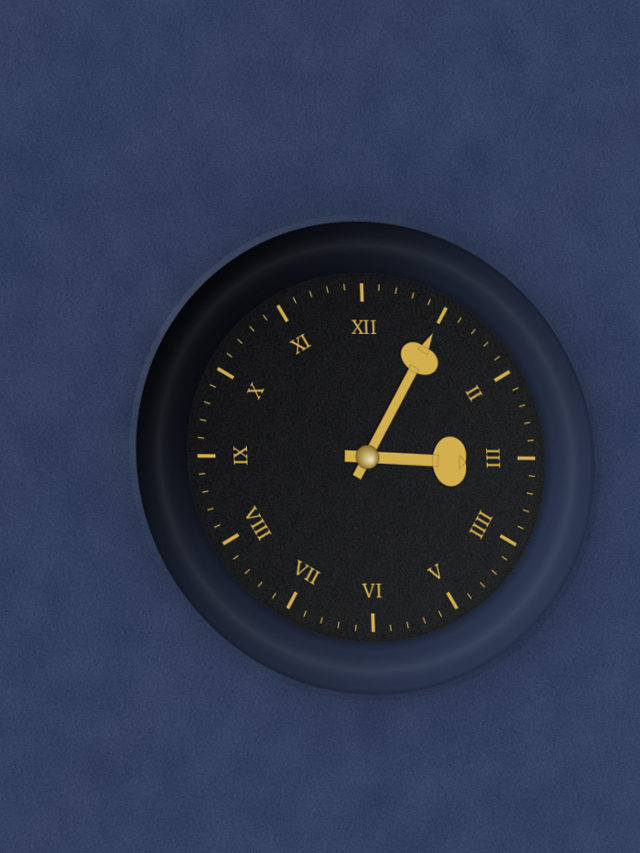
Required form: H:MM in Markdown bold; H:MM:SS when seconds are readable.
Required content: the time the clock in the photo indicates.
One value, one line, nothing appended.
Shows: **3:05**
